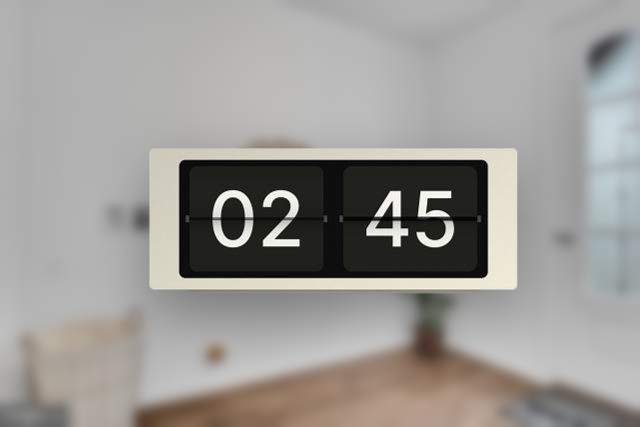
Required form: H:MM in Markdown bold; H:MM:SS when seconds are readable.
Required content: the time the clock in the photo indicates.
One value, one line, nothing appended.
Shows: **2:45**
